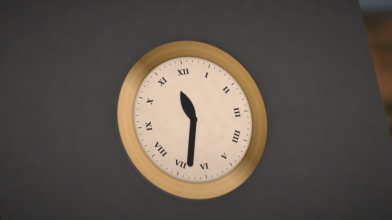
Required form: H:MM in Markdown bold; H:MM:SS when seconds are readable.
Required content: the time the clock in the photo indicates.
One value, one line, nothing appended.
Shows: **11:33**
